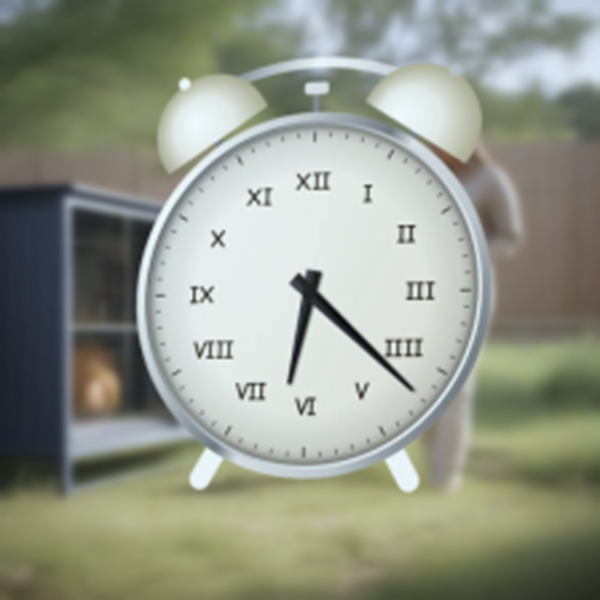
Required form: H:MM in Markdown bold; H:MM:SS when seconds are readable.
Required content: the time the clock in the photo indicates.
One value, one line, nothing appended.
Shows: **6:22**
